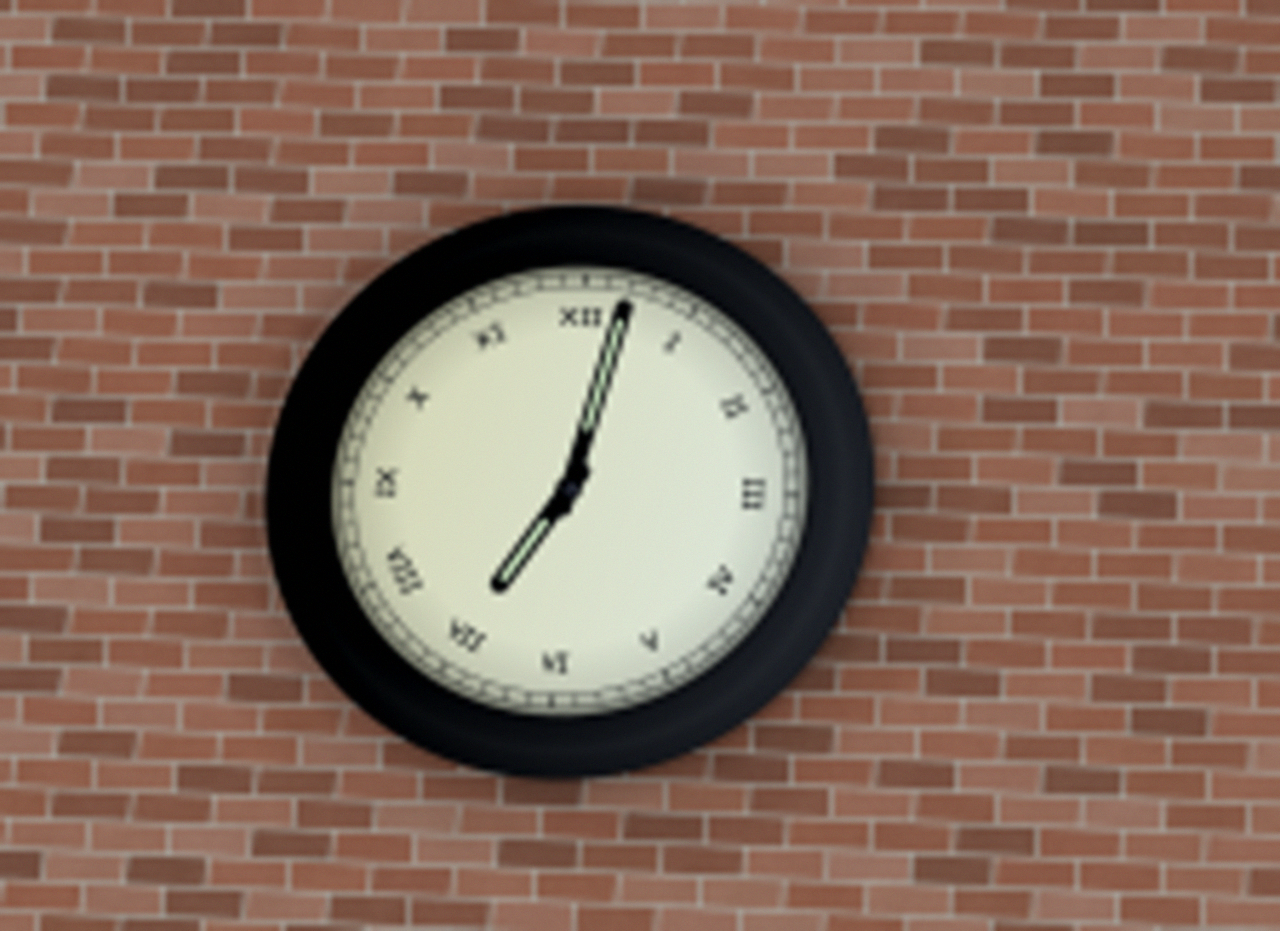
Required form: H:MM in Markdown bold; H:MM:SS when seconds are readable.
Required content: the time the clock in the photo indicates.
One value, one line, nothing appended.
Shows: **7:02**
